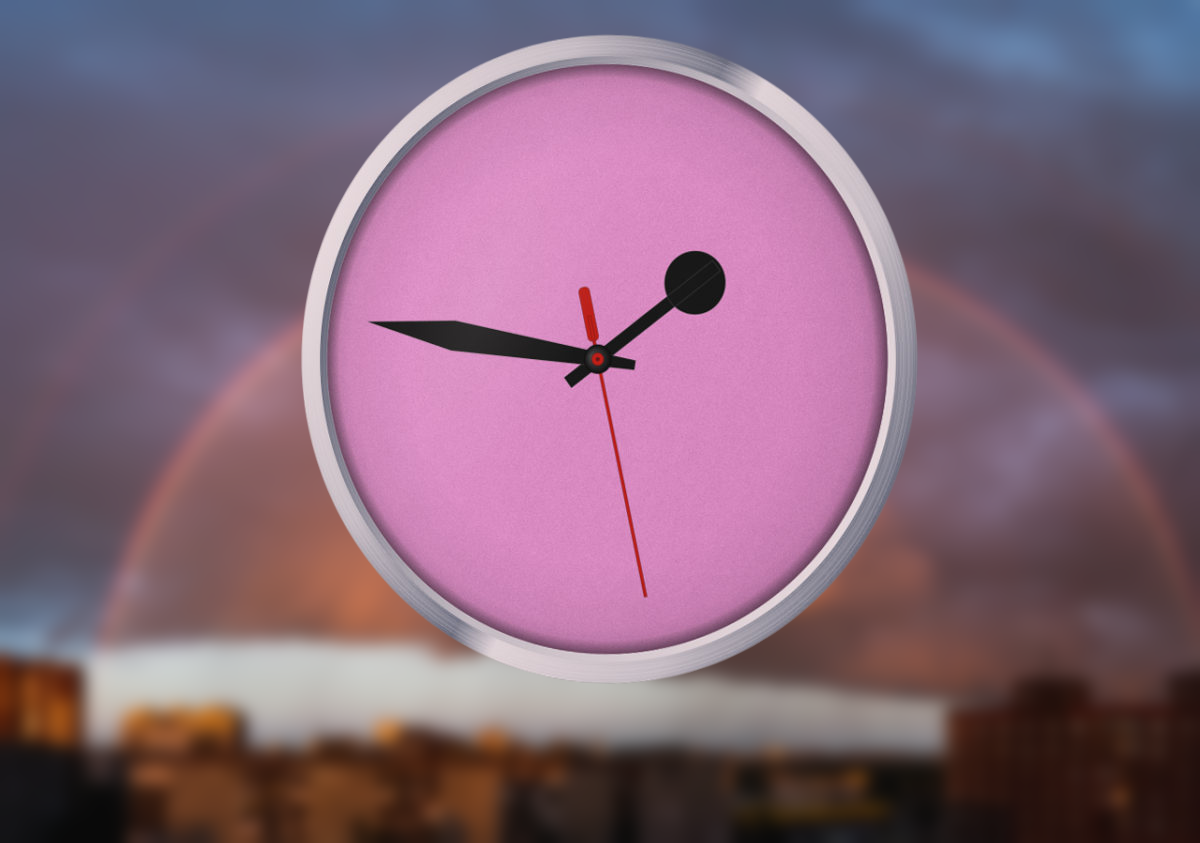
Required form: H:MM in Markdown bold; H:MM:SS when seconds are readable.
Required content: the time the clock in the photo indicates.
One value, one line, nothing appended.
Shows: **1:46:28**
